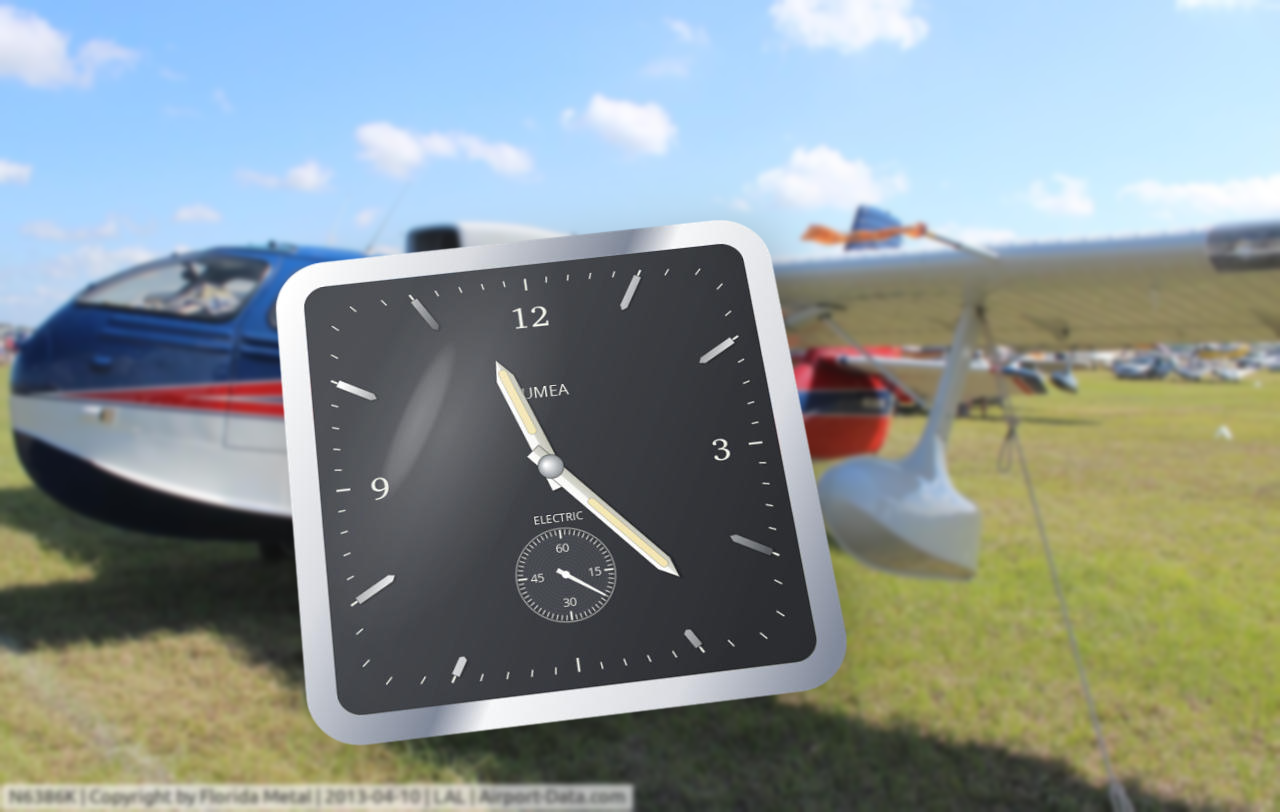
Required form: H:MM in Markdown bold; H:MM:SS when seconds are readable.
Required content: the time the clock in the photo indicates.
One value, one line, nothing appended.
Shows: **11:23:21**
